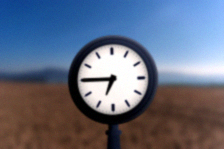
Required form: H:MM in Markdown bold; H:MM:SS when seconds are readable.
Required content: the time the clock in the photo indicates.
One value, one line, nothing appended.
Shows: **6:45**
